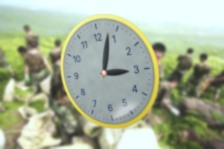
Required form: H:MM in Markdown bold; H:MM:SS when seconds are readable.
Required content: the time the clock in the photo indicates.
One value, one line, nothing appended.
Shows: **3:03**
